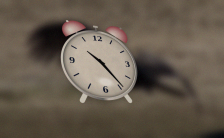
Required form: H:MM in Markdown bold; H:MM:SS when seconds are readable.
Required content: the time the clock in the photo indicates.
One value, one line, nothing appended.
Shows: **10:24**
